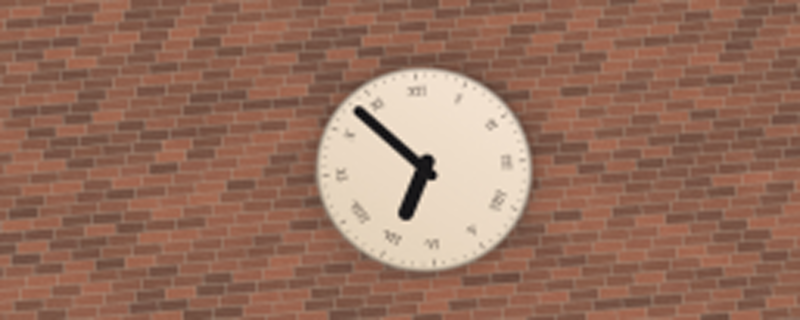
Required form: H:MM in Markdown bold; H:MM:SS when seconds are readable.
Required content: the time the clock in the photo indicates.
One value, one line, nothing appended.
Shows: **6:53**
